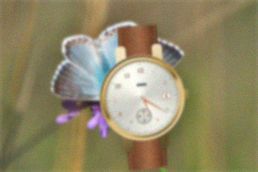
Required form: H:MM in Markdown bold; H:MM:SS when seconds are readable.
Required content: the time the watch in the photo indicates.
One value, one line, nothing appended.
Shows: **5:21**
